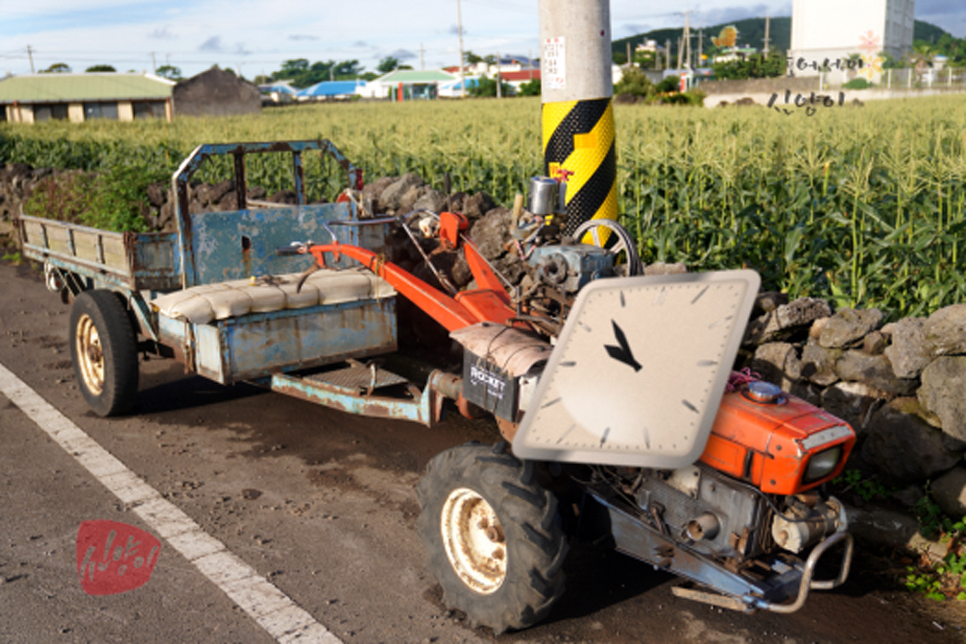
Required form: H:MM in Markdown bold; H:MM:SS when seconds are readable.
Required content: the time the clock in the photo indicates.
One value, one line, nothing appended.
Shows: **9:53**
